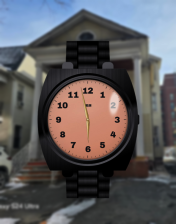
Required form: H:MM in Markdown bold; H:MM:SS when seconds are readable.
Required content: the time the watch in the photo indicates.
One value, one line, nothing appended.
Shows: **5:58**
